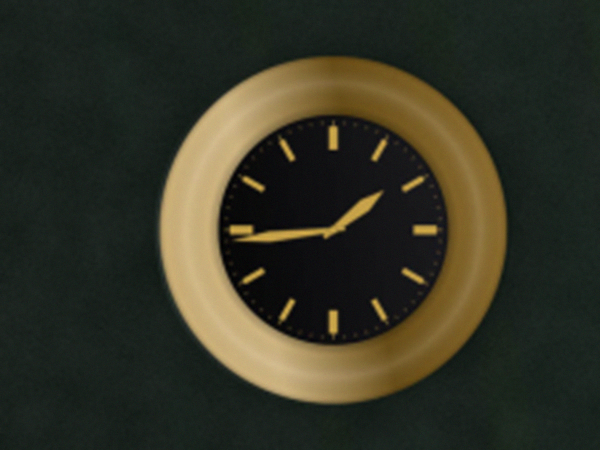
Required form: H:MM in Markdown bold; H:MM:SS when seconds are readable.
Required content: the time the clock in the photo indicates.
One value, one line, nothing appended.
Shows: **1:44**
